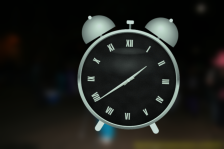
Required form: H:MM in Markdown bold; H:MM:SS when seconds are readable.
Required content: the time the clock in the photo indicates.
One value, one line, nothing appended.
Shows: **1:39**
